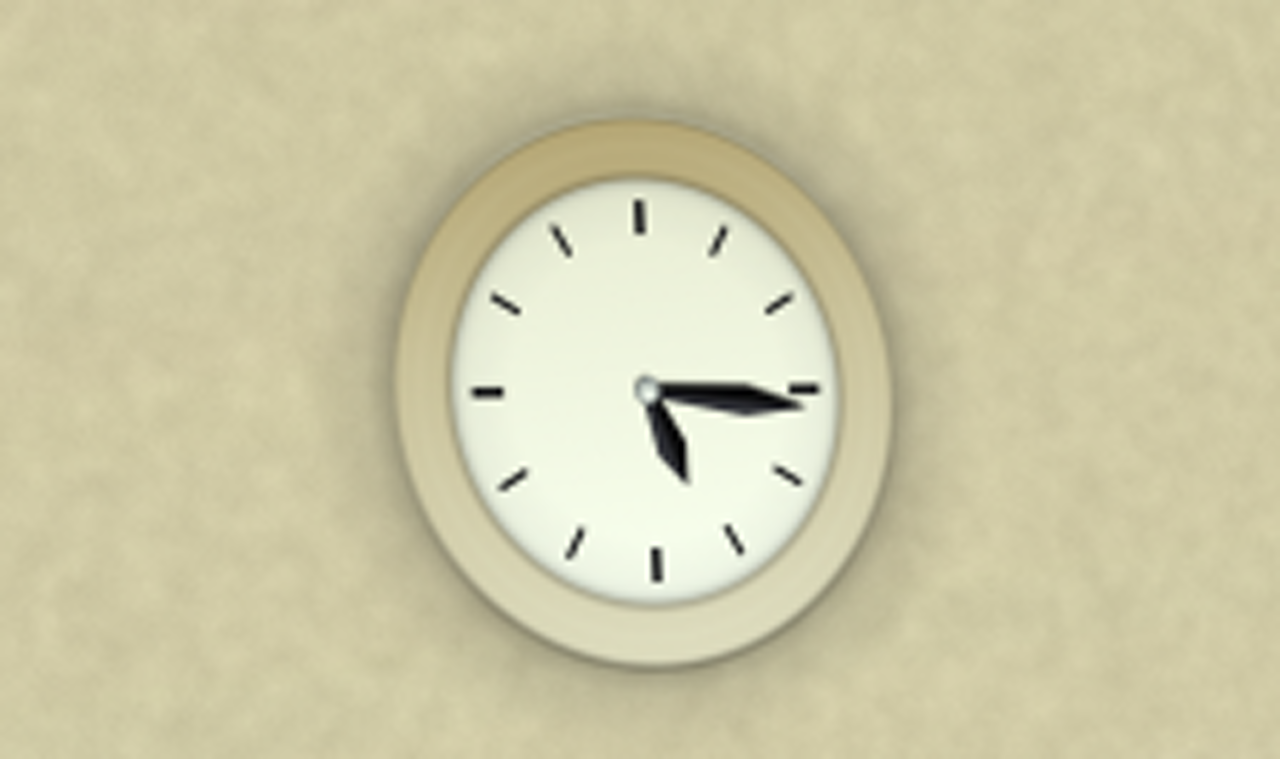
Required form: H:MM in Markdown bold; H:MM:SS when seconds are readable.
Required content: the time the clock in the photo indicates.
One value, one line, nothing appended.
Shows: **5:16**
